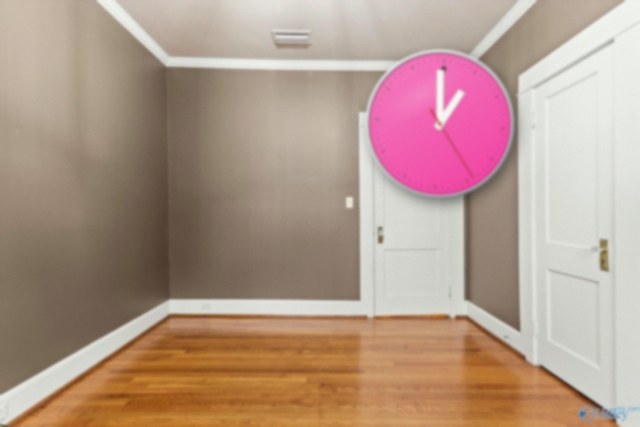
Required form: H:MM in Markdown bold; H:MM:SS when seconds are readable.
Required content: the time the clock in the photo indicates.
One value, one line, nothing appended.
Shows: **12:59:24**
